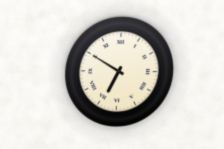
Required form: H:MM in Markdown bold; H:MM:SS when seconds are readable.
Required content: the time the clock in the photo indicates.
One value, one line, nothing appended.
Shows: **6:50**
